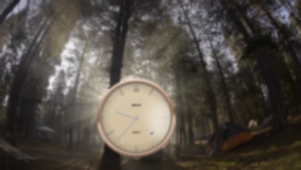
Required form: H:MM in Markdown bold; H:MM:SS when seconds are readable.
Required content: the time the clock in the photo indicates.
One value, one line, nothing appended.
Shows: **9:37**
